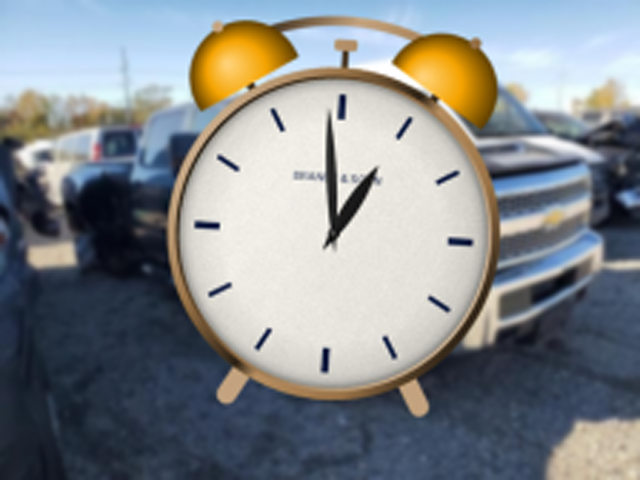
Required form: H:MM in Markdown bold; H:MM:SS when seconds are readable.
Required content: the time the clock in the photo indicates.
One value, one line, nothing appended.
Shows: **12:59**
